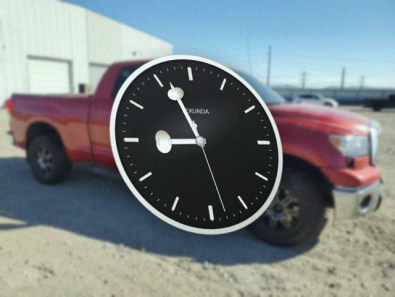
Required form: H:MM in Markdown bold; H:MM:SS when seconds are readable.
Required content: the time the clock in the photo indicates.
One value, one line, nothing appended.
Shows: **8:56:28**
